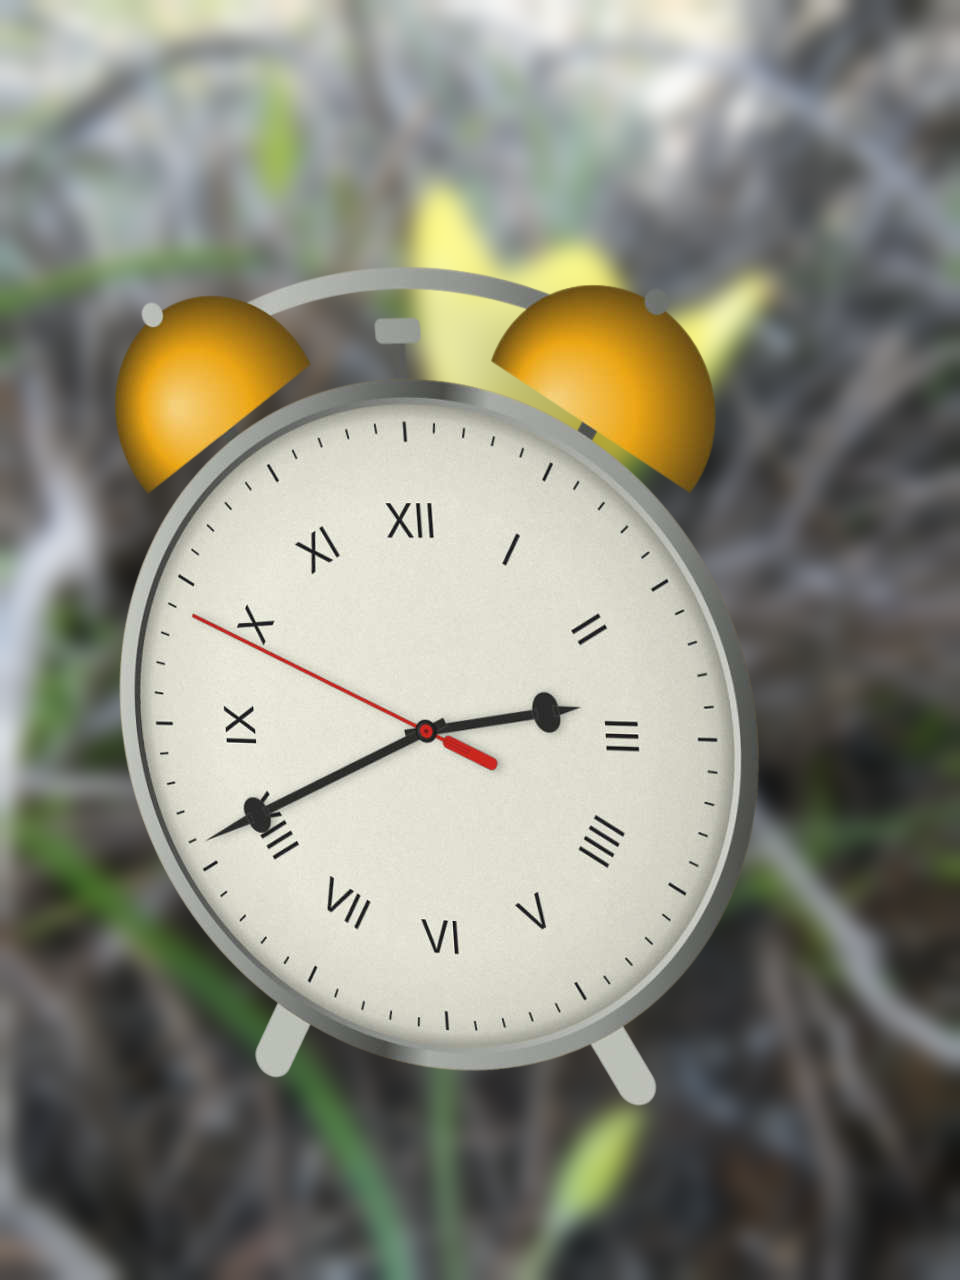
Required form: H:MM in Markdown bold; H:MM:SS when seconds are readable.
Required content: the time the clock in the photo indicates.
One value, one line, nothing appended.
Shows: **2:40:49**
